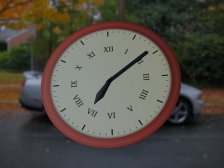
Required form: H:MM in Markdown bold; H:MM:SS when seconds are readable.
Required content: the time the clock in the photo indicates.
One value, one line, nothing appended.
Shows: **7:09**
